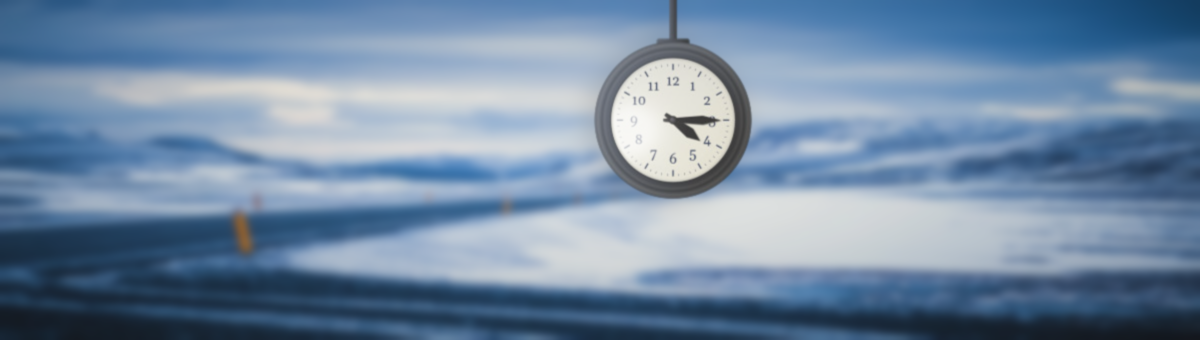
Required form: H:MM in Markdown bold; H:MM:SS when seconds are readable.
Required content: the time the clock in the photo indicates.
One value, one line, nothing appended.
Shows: **4:15**
